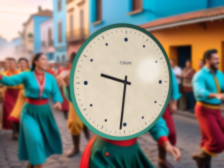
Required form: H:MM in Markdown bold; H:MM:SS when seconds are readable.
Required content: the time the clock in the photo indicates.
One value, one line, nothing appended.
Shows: **9:31**
